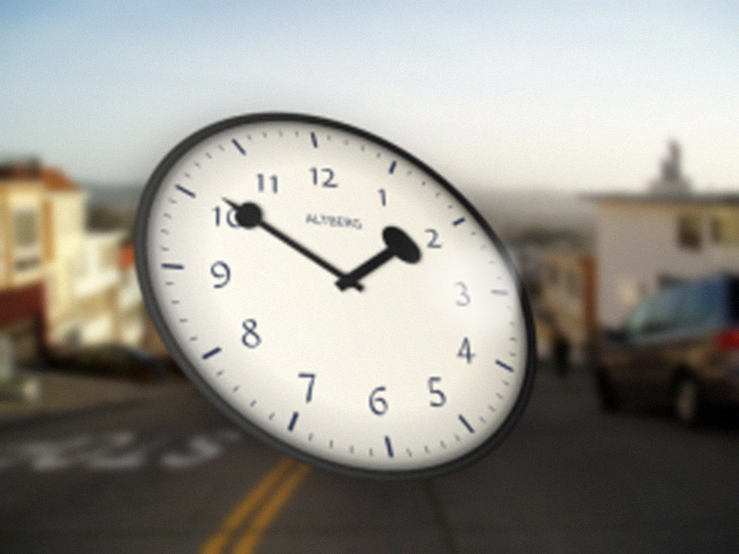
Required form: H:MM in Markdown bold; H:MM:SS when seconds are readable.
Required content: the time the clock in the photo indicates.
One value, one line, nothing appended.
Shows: **1:51**
